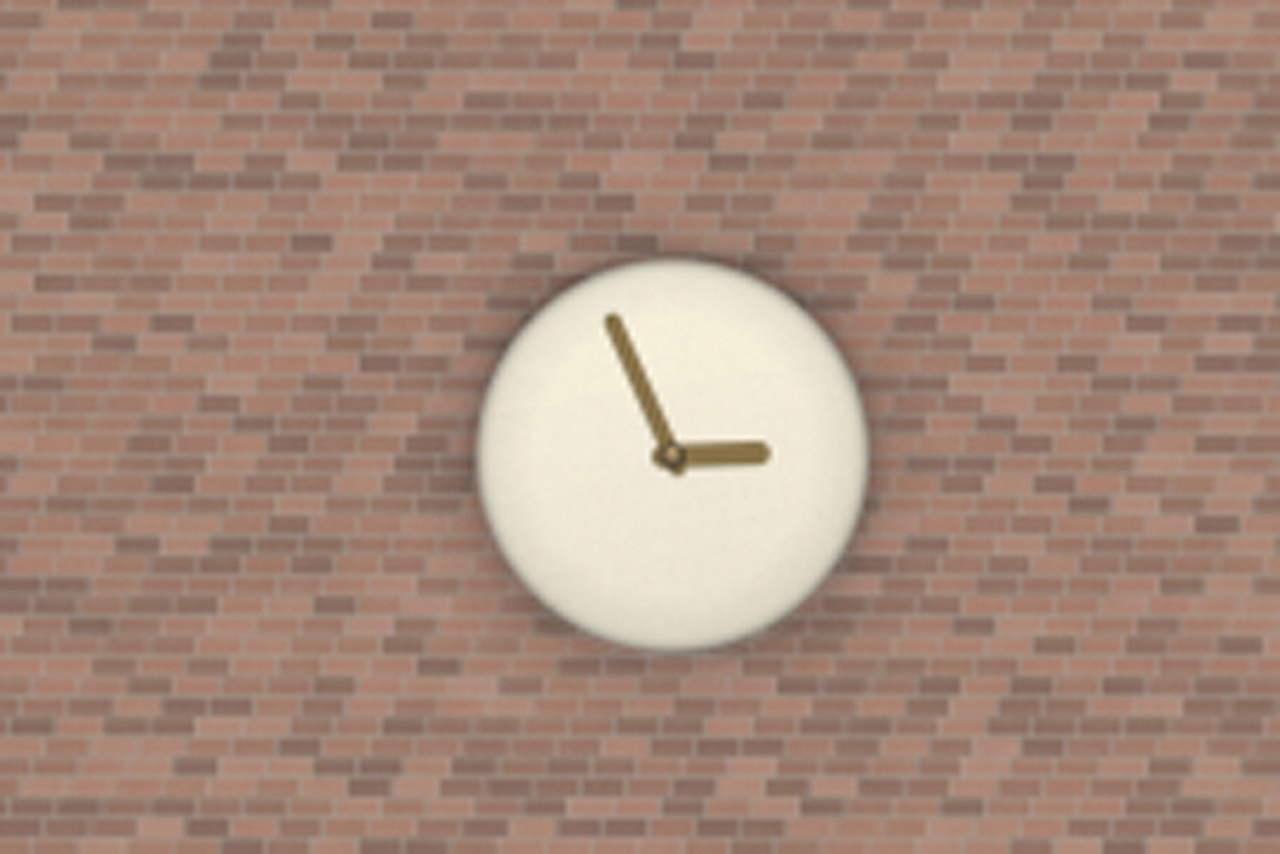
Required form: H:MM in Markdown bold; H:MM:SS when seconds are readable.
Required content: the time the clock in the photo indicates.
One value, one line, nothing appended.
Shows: **2:56**
